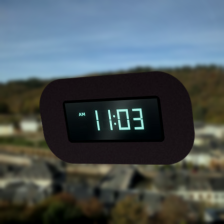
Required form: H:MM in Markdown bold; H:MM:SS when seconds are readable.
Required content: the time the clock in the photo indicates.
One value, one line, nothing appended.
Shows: **11:03**
